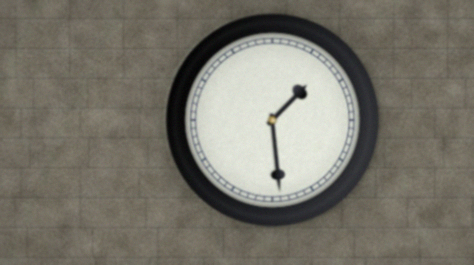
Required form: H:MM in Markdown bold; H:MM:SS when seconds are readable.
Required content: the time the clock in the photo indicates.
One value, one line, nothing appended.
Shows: **1:29**
